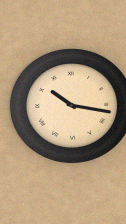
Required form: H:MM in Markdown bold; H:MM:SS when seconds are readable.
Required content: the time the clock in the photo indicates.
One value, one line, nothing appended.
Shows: **10:17**
